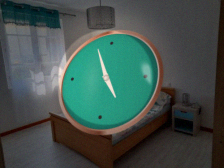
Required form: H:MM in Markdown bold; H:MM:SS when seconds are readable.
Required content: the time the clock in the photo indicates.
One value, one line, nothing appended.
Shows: **4:56**
